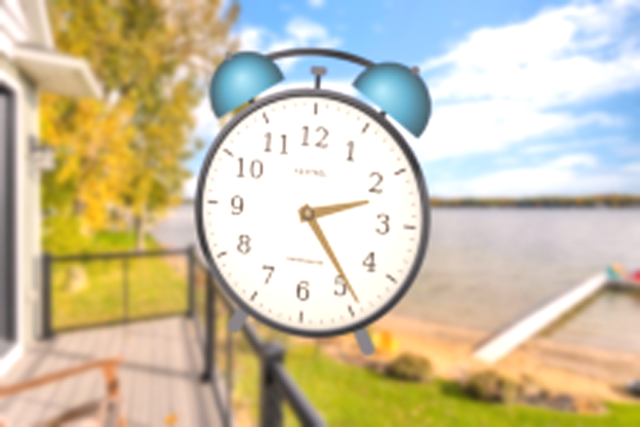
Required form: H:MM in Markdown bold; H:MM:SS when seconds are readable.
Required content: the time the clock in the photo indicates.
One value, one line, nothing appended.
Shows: **2:24**
